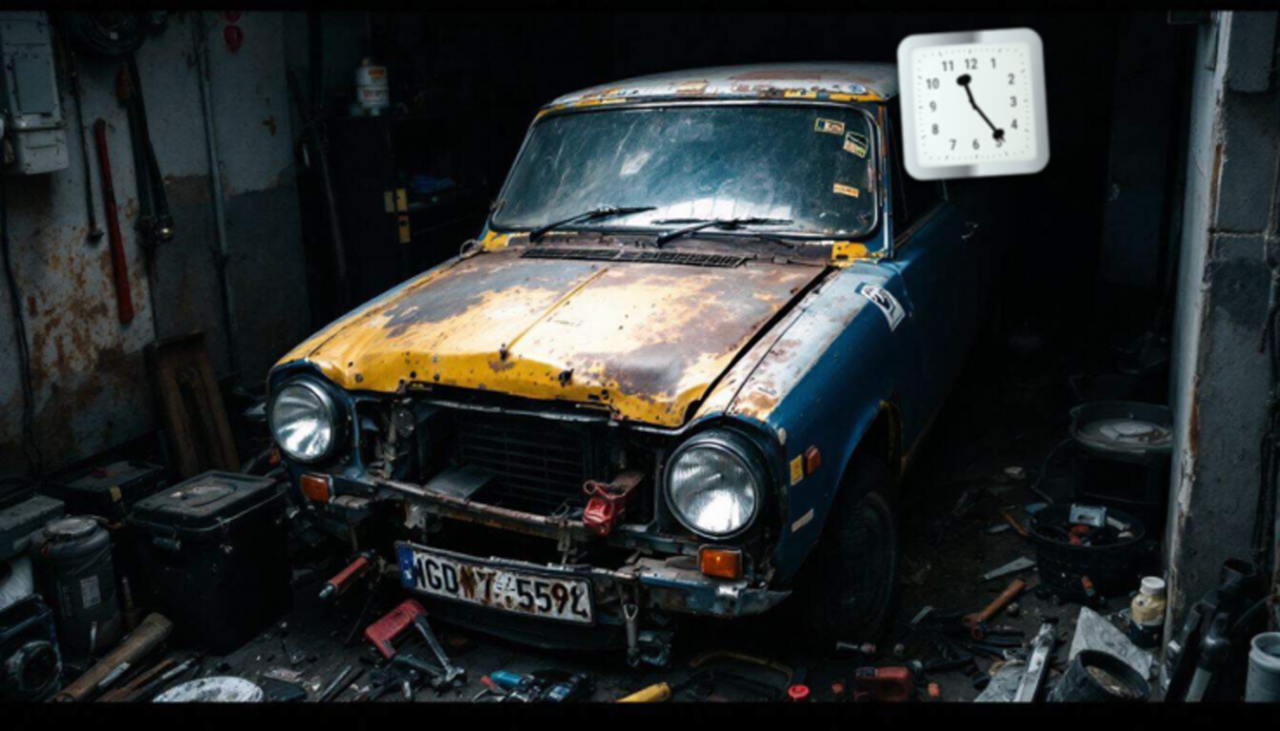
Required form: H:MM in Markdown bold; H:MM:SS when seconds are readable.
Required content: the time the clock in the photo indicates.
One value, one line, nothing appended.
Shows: **11:24**
